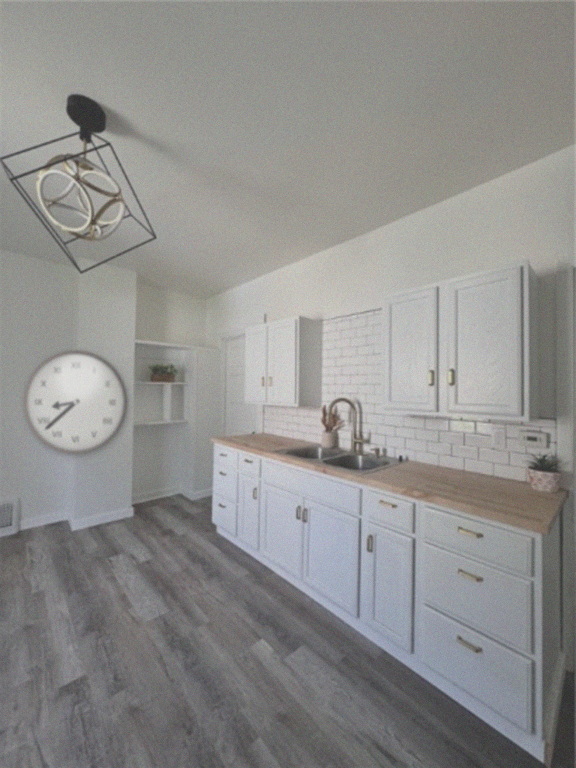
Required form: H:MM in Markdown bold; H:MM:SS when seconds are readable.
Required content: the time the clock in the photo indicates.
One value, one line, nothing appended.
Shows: **8:38**
